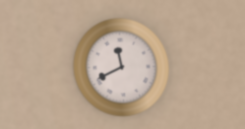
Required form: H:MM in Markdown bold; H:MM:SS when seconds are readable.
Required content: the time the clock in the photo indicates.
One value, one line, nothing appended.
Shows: **11:41**
